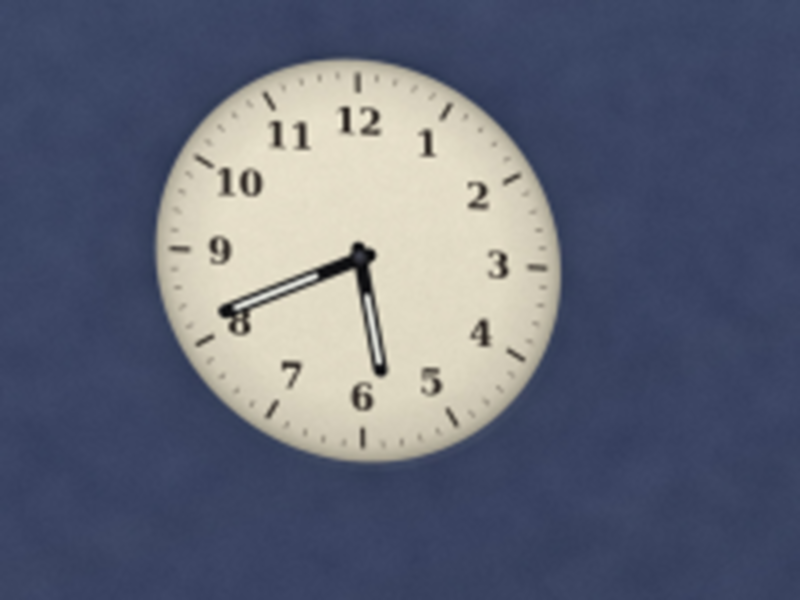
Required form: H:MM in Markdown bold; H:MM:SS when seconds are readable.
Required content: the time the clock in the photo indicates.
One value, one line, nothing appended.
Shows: **5:41**
